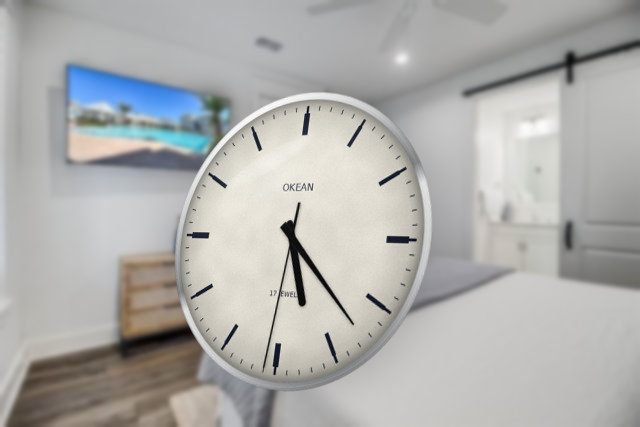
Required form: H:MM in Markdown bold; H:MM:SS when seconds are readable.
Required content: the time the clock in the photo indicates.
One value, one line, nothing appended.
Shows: **5:22:31**
